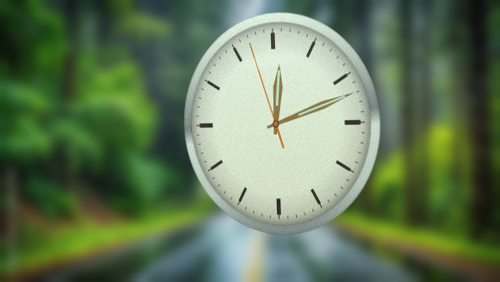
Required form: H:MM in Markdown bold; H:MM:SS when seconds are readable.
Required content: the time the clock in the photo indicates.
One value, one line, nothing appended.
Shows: **12:11:57**
